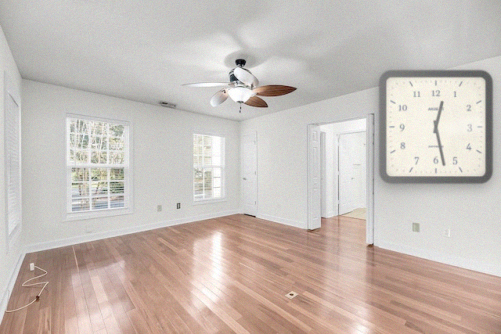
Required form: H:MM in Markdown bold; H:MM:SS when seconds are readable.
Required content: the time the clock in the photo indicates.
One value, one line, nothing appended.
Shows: **12:28**
